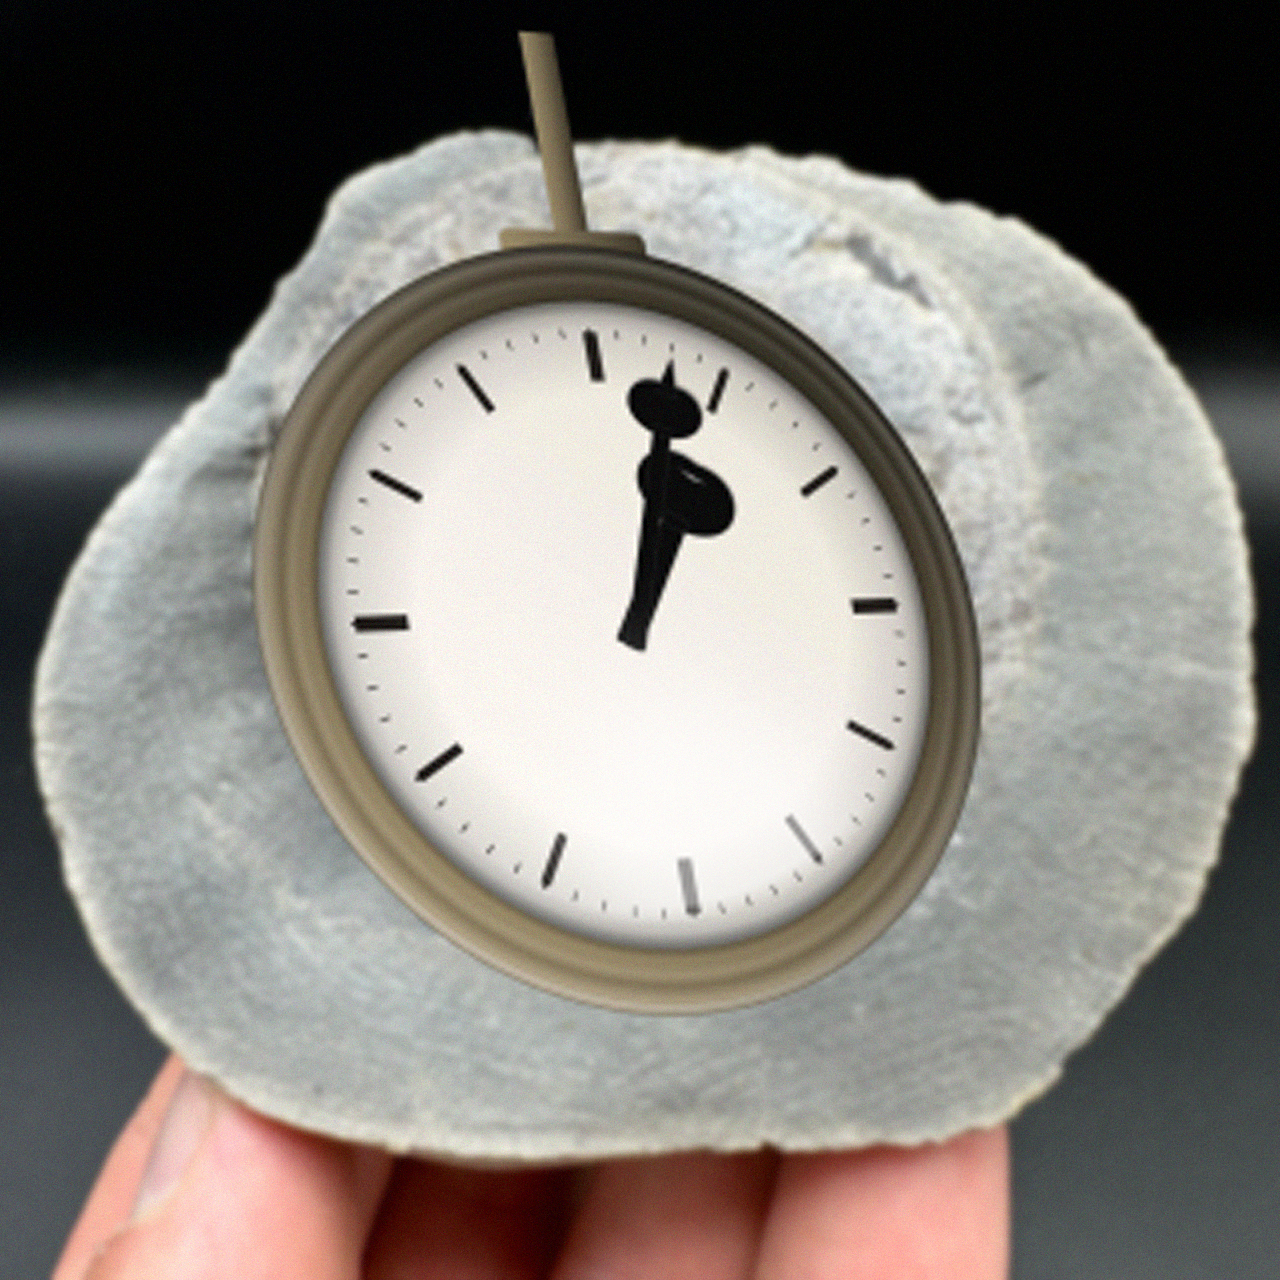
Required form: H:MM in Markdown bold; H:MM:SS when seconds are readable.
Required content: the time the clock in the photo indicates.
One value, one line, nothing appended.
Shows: **1:03**
